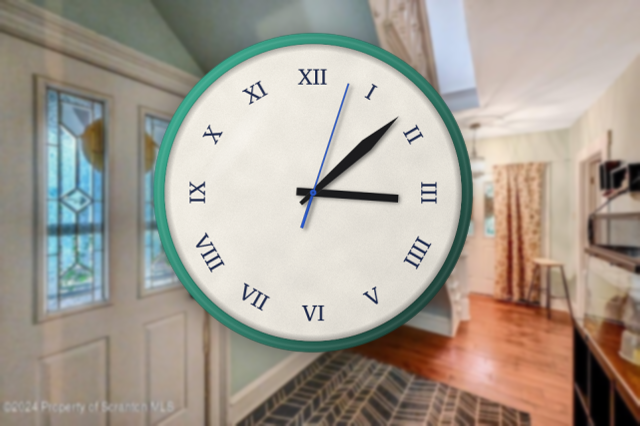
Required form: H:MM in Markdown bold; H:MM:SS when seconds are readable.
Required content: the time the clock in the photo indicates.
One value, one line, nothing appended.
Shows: **3:08:03**
